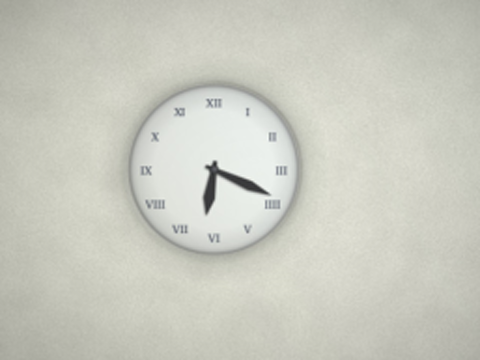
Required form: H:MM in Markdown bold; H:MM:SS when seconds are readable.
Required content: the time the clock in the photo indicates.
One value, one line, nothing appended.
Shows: **6:19**
